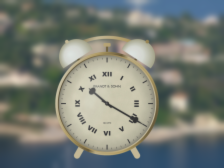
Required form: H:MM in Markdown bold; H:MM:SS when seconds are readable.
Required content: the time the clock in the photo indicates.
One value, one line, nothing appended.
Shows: **10:20**
